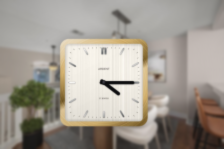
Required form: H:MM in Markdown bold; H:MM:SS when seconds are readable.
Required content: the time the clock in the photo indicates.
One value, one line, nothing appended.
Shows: **4:15**
